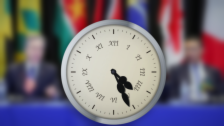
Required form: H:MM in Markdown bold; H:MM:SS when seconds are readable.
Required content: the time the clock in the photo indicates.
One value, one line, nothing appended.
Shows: **4:26**
